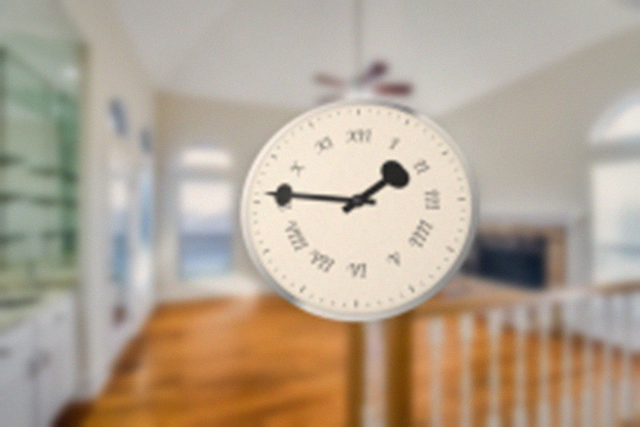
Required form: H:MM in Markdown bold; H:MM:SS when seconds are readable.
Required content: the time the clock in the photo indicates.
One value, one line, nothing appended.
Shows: **1:46**
